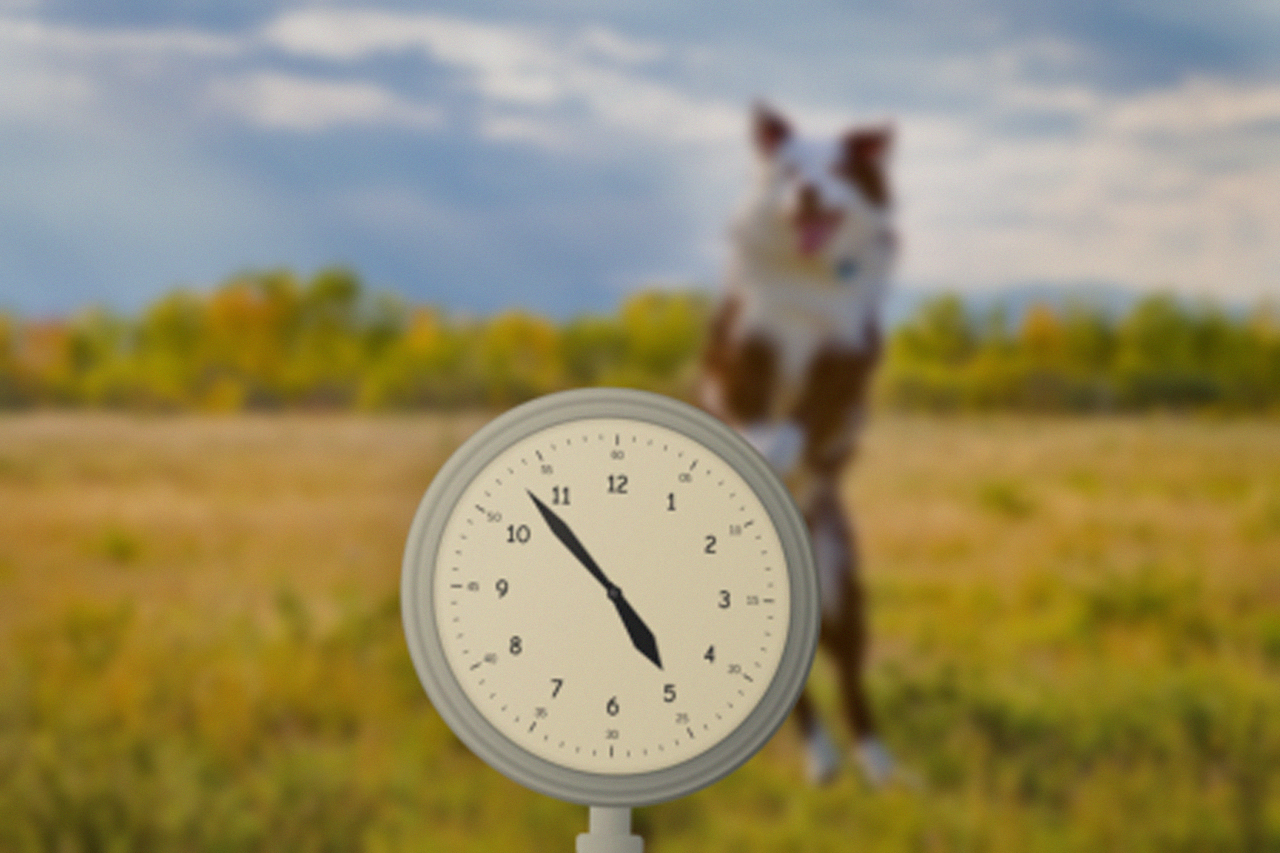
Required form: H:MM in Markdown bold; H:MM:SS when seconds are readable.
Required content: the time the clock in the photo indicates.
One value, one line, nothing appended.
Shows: **4:53**
